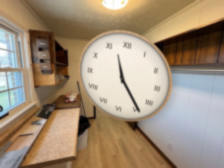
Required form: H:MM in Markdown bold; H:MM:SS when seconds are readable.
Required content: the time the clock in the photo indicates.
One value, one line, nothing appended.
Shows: **11:24**
